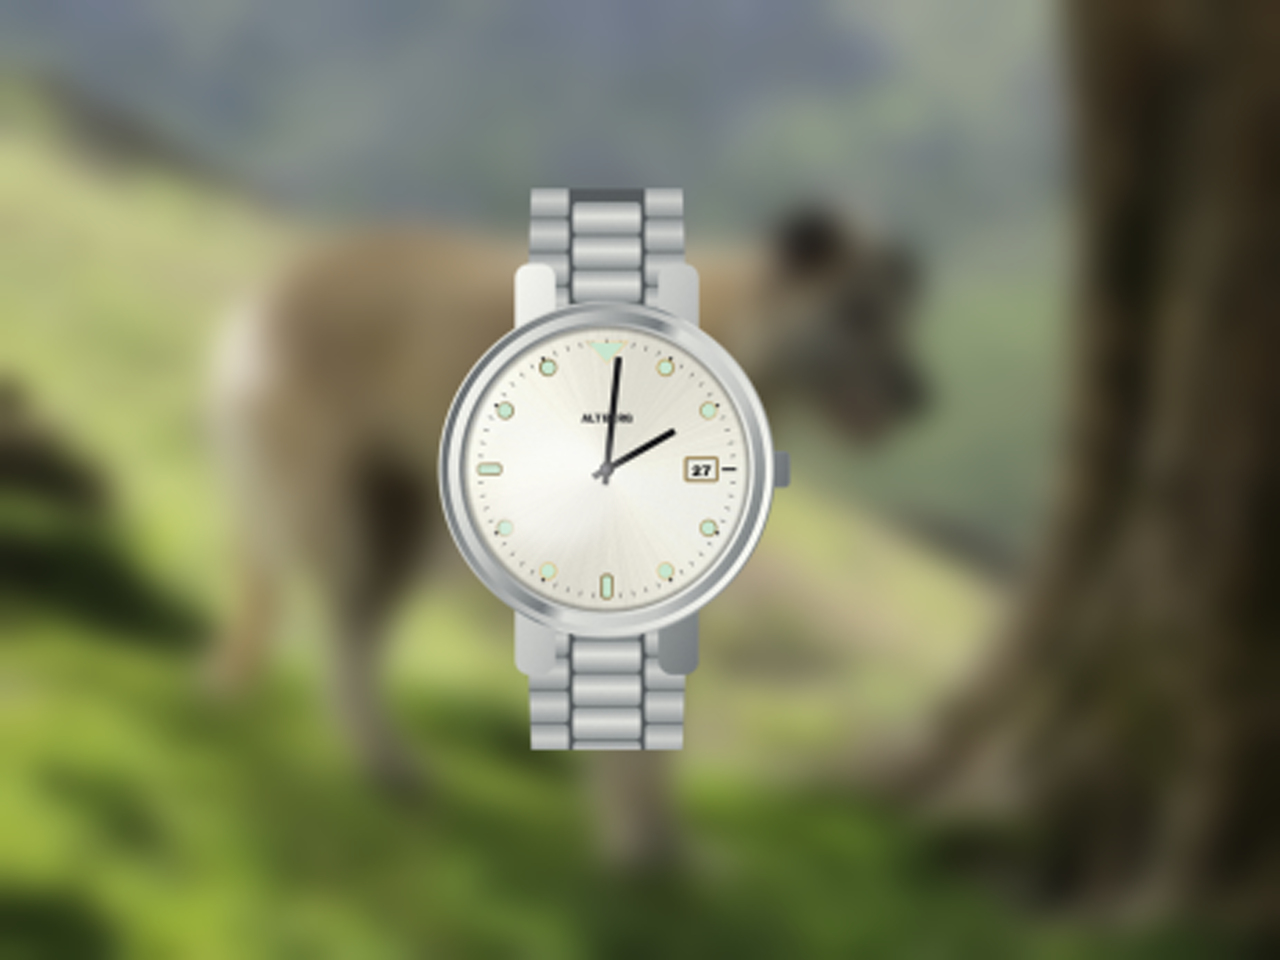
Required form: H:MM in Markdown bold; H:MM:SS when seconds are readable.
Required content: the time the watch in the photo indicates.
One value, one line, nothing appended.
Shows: **2:01**
